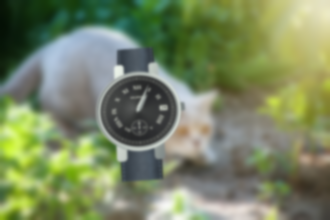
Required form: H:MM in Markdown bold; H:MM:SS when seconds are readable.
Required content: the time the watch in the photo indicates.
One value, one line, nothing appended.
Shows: **1:04**
